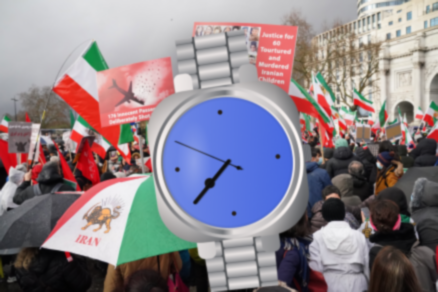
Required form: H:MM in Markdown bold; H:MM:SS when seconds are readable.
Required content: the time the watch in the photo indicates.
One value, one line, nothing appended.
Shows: **7:37:50**
